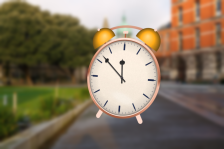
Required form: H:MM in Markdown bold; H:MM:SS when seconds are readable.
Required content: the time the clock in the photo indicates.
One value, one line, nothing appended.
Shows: **11:52**
